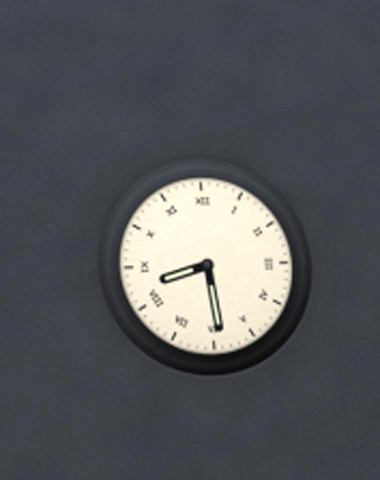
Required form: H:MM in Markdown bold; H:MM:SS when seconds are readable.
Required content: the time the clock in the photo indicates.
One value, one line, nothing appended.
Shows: **8:29**
